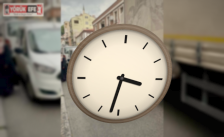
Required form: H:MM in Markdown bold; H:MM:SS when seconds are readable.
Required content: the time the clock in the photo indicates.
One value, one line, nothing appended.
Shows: **3:32**
